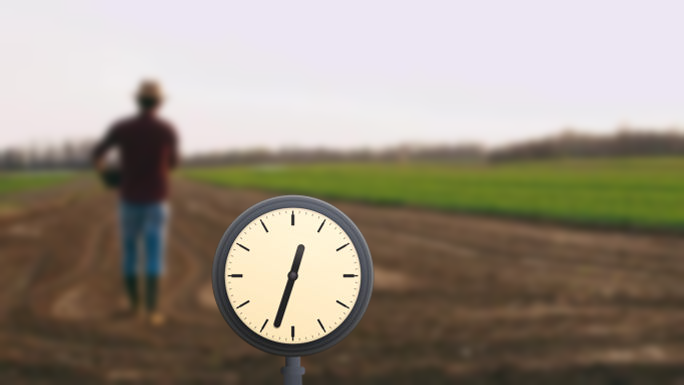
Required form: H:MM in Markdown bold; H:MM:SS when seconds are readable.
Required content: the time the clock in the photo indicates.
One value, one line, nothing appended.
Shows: **12:33**
